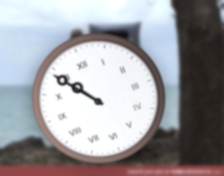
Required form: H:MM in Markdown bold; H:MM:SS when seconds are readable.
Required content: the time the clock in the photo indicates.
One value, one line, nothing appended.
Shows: **10:54**
